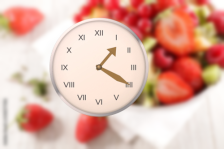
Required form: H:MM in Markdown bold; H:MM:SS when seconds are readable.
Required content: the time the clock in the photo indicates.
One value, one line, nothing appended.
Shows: **1:20**
